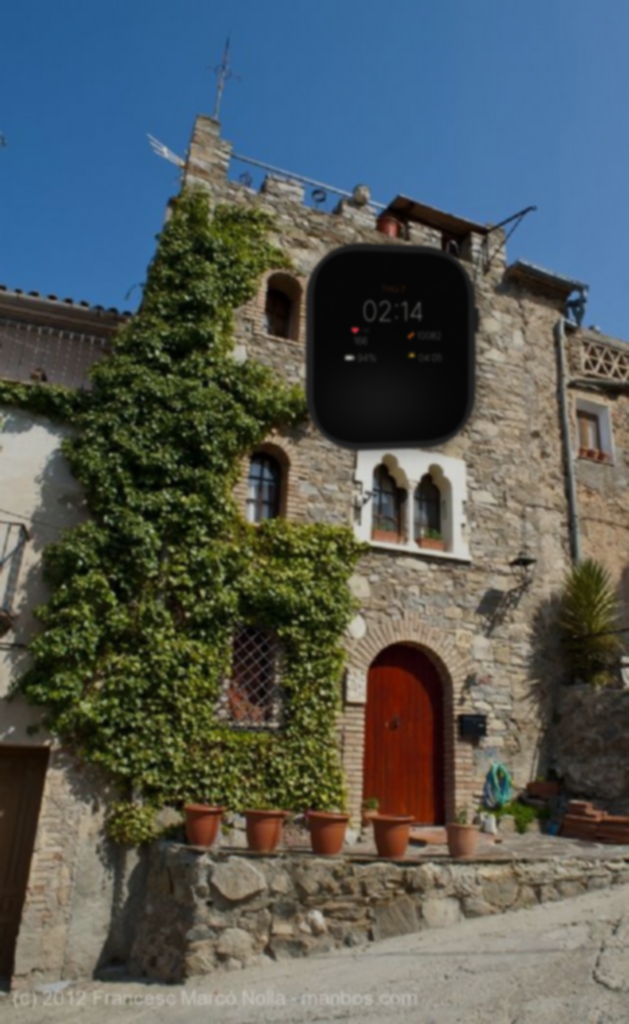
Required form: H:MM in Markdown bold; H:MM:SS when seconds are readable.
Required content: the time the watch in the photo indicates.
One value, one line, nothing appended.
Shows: **2:14**
